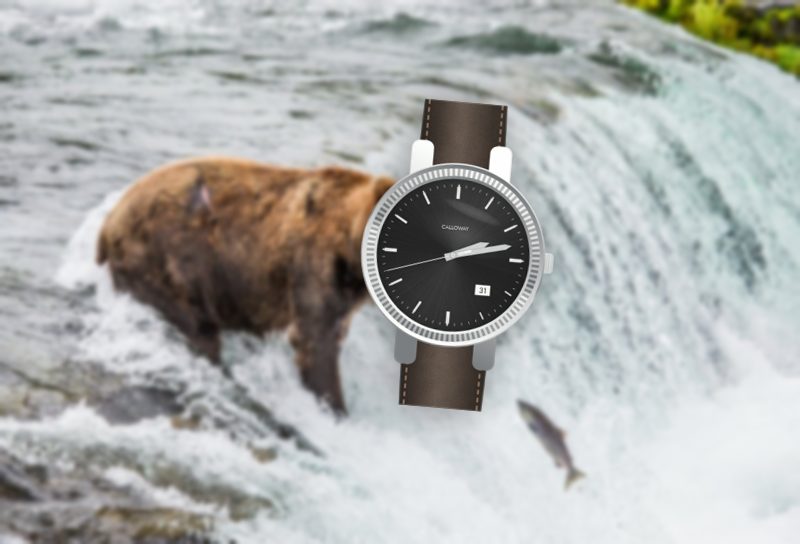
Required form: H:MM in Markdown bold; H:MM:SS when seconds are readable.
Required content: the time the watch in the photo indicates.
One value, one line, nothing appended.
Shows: **2:12:42**
